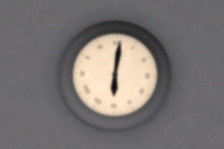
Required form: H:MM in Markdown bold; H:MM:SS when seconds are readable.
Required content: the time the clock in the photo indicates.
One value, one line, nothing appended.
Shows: **6:01**
